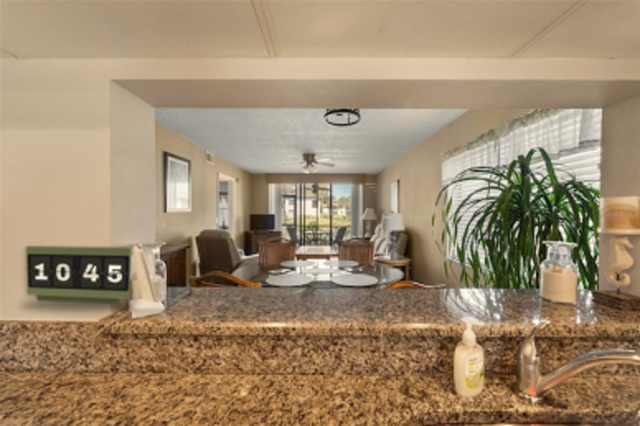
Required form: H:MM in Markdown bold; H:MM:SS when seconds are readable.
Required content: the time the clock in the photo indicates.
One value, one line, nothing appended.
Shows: **10:45**
